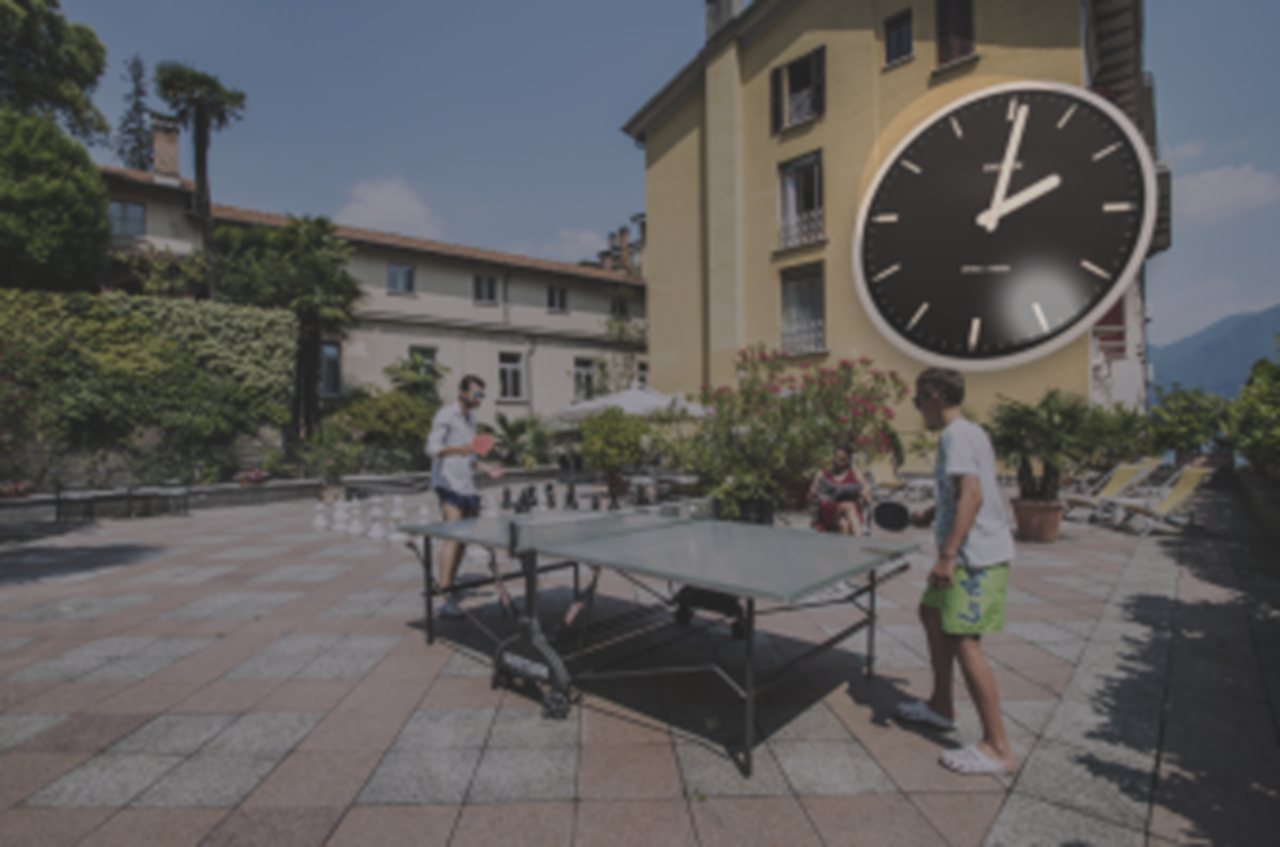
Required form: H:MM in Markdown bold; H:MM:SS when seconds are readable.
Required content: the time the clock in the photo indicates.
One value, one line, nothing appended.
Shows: **2:01**
